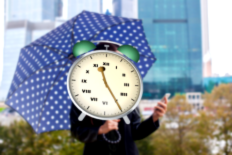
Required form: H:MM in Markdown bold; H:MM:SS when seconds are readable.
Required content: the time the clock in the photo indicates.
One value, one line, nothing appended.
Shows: **11:25**
